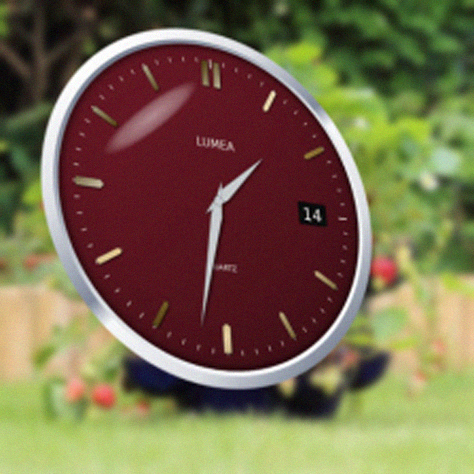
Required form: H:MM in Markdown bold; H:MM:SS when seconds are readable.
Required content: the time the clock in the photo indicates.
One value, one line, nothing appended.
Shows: **1:32**
